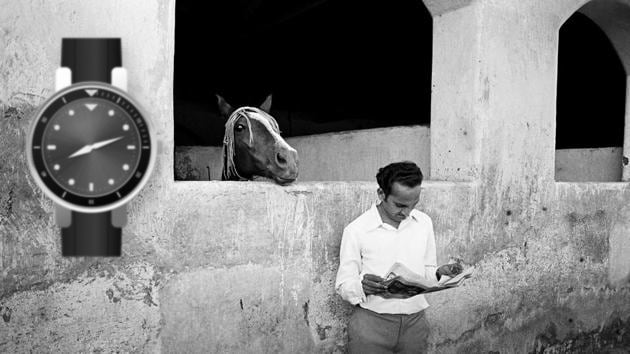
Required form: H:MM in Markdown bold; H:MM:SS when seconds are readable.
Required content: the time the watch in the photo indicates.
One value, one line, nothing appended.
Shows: **8:12**
